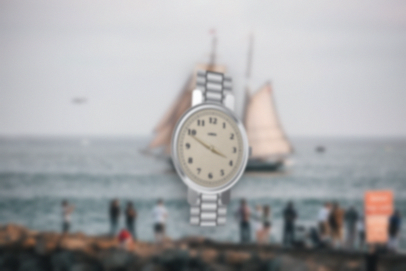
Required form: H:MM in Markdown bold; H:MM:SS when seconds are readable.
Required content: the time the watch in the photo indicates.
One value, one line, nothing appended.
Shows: **3:49**
